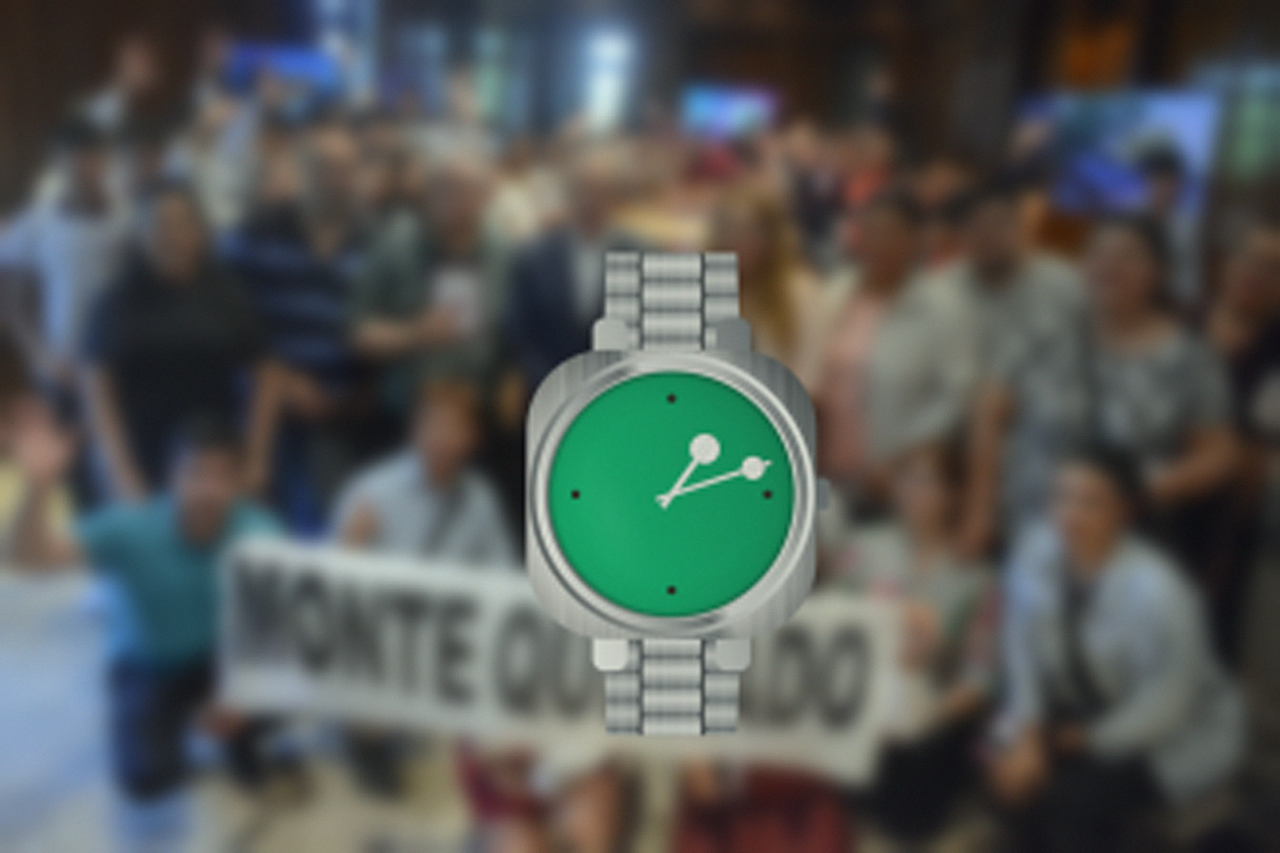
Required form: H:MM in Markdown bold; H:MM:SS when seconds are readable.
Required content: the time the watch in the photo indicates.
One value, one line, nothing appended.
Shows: **1:12**
